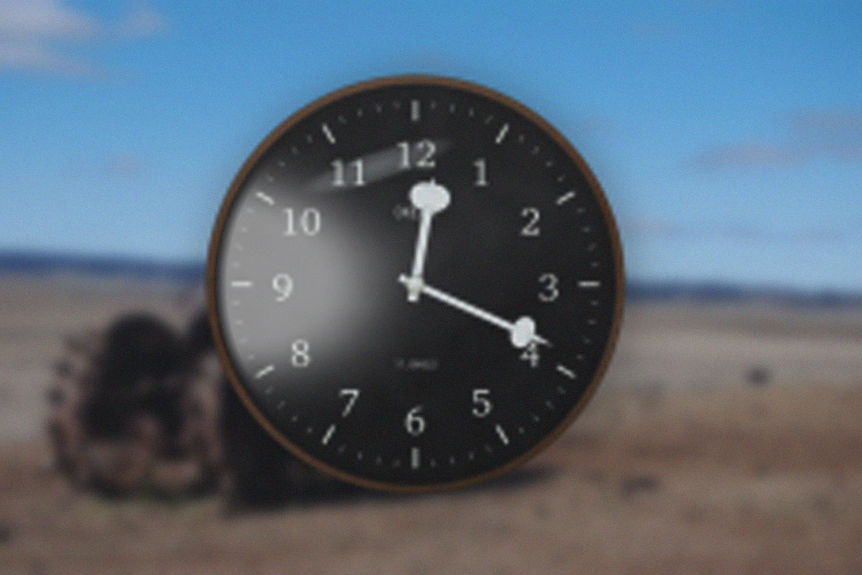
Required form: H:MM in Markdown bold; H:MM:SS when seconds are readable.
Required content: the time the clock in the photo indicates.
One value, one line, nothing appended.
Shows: **12:19**
